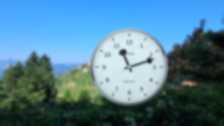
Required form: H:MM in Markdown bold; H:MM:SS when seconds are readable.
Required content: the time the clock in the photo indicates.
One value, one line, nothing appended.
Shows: **11:12**
